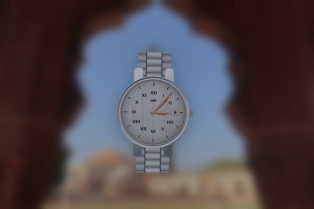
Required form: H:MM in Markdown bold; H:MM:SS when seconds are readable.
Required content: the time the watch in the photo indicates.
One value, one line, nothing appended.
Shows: **3:07**
